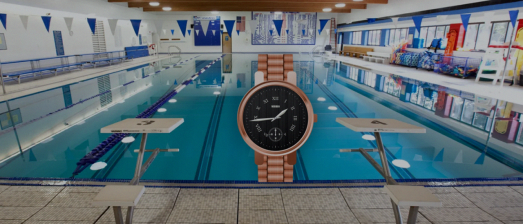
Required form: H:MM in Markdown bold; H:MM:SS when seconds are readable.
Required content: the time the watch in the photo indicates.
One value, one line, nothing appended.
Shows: **1:44**
